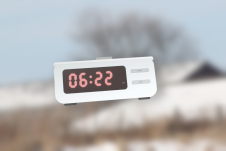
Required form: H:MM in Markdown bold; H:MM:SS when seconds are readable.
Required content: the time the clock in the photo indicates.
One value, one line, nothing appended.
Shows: **6:22**
